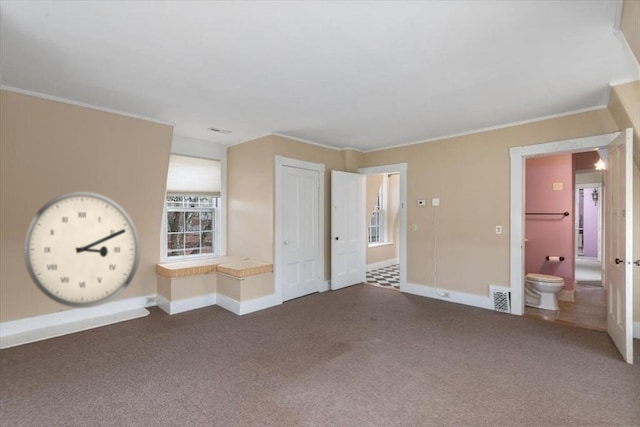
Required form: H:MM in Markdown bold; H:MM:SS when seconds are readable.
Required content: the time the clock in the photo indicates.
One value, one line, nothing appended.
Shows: **3:11**
